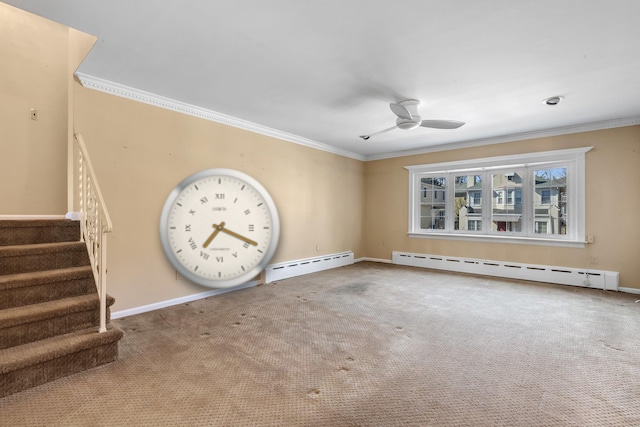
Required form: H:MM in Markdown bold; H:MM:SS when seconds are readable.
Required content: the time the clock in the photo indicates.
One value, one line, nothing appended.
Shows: **7:19**
